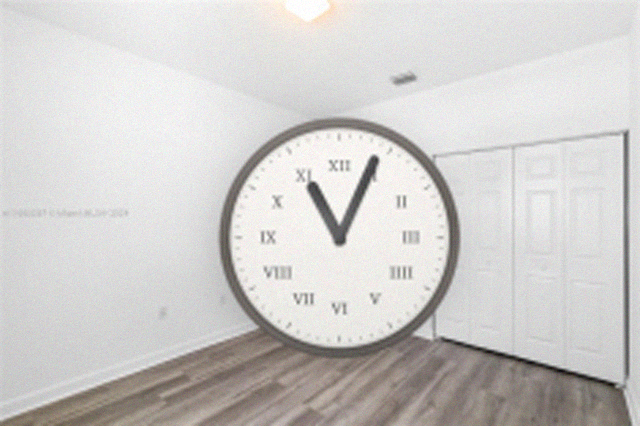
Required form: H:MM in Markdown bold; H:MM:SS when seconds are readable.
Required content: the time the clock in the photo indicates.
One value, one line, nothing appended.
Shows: **11:04**
